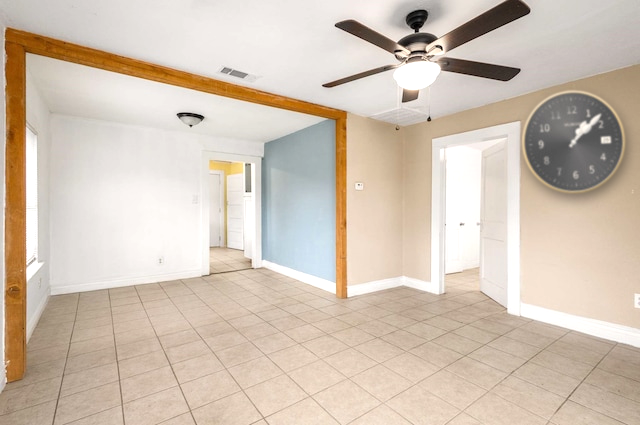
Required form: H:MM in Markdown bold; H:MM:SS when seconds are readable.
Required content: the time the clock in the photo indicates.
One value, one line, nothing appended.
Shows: **1:08**
